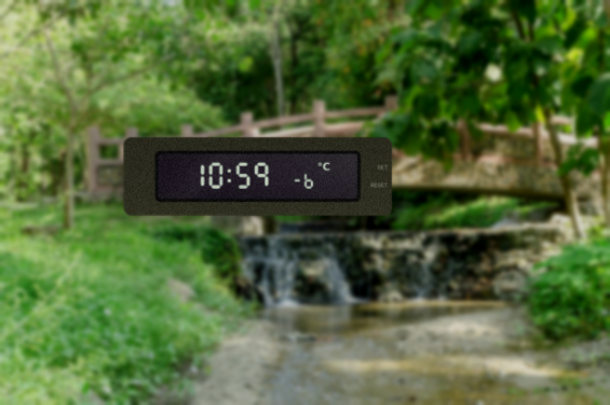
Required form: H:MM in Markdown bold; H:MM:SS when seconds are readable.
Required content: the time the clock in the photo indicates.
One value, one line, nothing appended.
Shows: **10:59**
